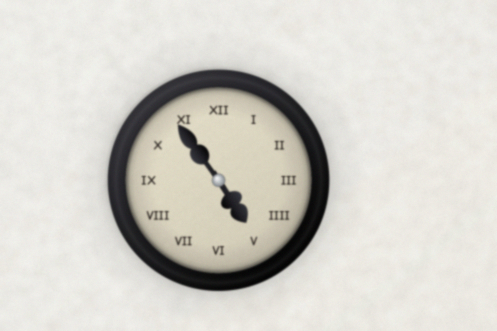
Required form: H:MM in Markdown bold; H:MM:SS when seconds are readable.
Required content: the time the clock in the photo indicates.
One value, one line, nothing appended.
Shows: **4:54**
